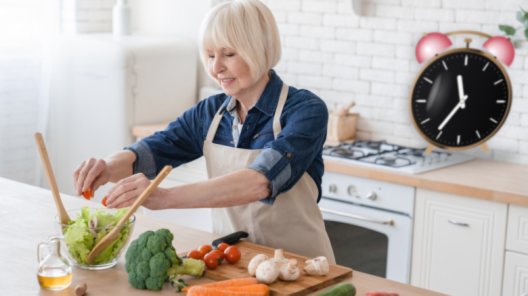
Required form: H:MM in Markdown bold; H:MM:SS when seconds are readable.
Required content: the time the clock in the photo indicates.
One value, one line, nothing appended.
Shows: **11:36**
